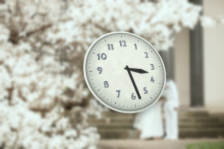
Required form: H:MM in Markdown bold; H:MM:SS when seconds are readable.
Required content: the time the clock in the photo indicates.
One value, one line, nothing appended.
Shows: **3:28**
